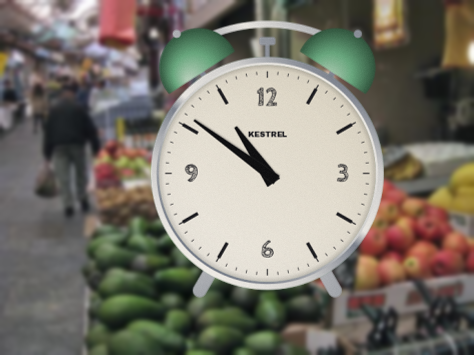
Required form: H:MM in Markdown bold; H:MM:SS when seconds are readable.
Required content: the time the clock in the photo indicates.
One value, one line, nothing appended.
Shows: **10:51**
